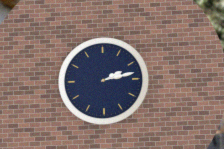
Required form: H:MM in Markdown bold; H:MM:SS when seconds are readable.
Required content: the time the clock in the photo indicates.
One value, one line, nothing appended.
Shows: **2:13**
